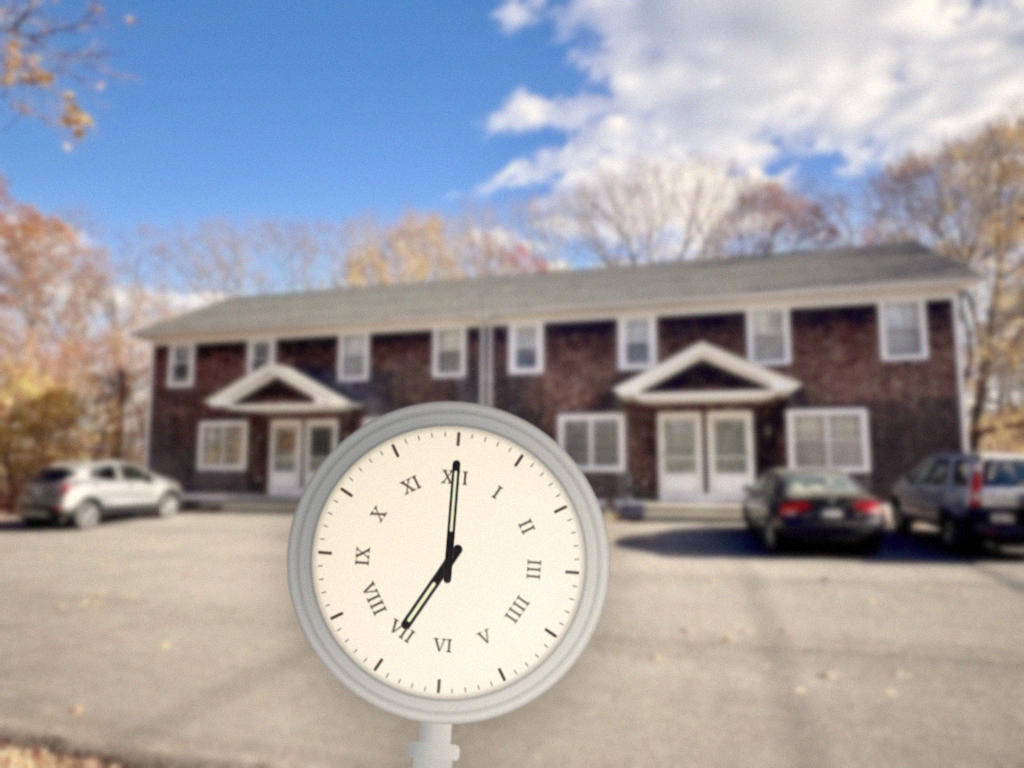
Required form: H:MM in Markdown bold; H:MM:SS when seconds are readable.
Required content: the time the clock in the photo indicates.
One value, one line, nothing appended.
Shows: **7:00**
